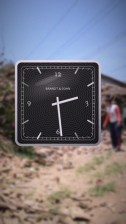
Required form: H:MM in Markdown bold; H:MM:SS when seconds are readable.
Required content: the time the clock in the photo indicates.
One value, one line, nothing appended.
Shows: **2:29**
